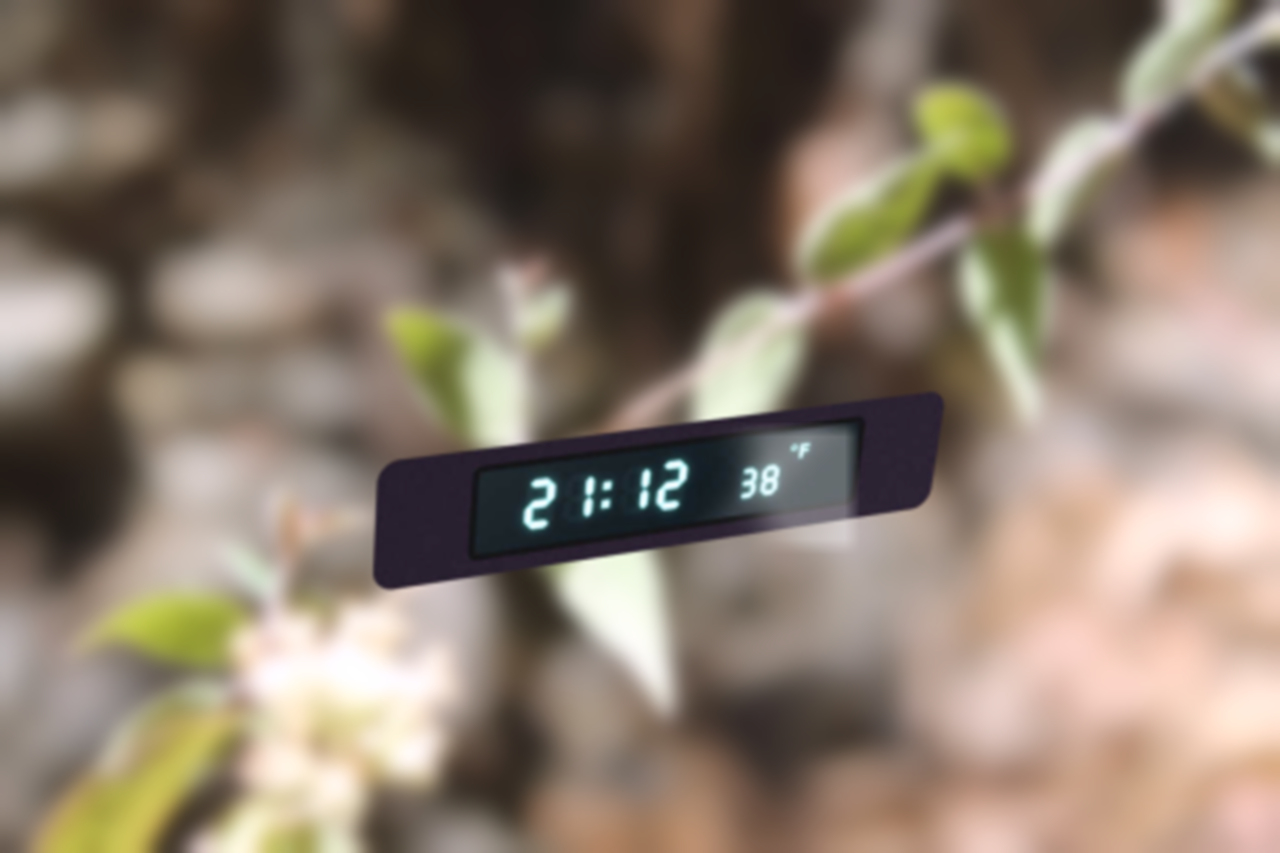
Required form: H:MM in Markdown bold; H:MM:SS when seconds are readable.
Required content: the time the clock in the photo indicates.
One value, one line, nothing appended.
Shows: **21:12**
